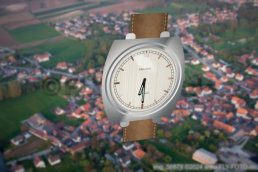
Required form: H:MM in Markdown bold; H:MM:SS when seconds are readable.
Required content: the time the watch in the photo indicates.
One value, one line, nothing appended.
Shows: **6:30**
